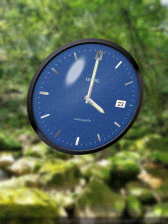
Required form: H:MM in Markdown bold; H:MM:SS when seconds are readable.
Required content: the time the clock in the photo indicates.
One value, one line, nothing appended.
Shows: **4:00**
